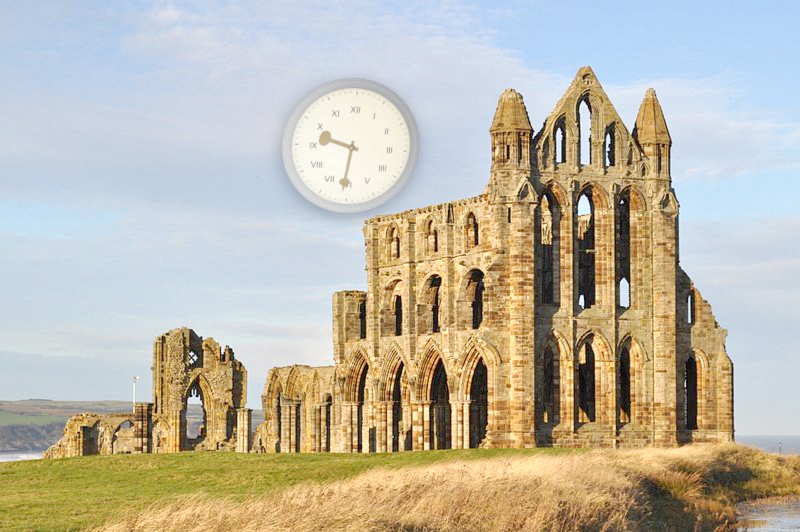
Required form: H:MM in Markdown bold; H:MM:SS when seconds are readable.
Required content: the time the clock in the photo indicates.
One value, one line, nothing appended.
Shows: **9:31**
